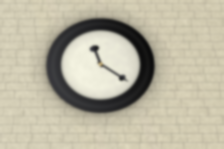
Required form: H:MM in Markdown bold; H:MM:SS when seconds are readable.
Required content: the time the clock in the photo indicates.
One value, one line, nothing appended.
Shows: **11:21**
